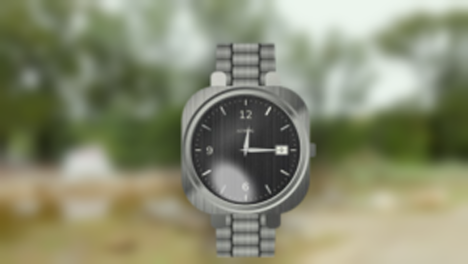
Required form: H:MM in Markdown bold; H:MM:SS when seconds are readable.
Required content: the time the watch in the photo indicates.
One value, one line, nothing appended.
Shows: **12:15**
